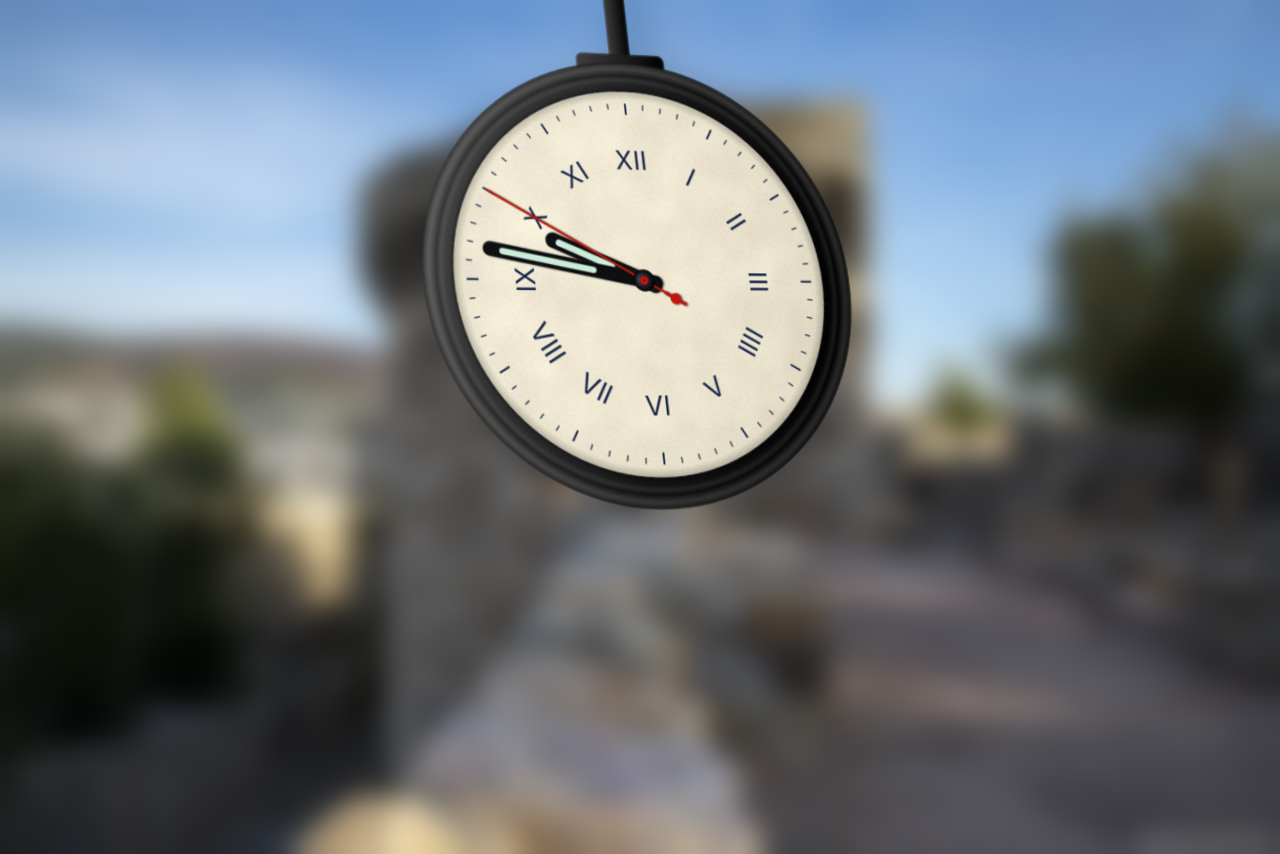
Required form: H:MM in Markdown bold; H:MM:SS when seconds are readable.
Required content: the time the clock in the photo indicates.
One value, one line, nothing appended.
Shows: **9:46:50**
